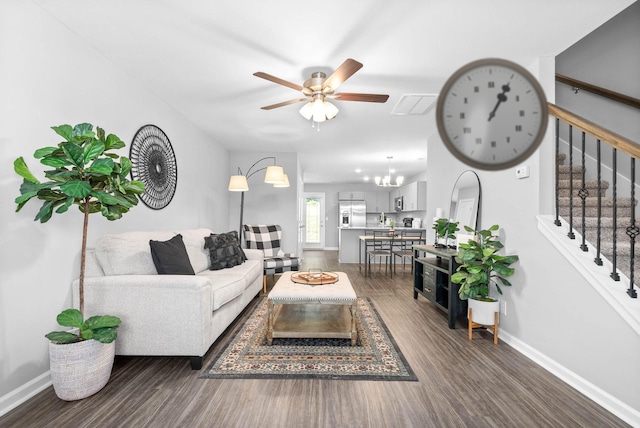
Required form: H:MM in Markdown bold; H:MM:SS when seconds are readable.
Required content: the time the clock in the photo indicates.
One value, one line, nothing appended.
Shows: **1:05**
